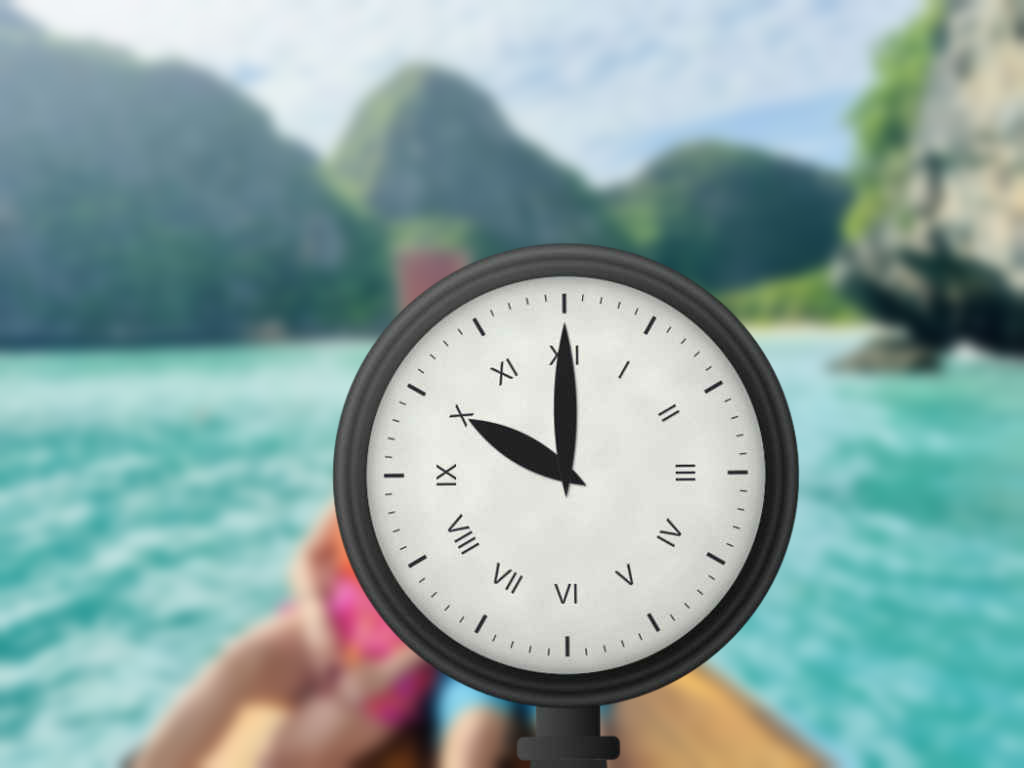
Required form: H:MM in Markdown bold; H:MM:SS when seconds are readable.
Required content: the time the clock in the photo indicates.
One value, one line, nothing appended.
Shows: **10:00**
